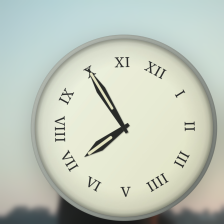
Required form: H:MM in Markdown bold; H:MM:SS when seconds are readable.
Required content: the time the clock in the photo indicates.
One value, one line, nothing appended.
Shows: **6:50**
